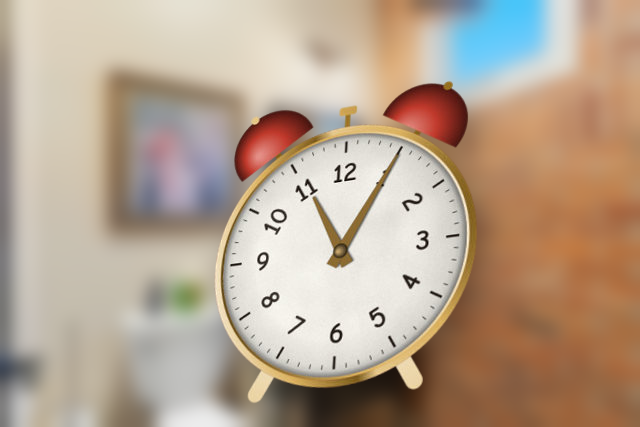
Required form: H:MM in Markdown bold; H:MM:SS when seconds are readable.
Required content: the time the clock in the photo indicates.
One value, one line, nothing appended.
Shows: **11:05**
